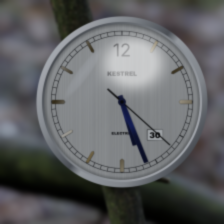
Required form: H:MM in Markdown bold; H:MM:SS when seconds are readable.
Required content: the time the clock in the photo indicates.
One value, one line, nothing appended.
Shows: **5:26:22**
